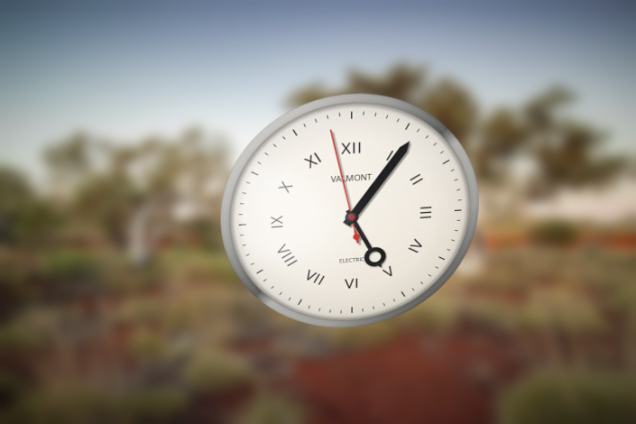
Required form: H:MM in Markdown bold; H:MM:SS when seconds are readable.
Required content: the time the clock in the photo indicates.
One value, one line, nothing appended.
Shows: **5:05:58**
